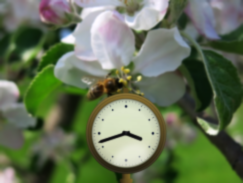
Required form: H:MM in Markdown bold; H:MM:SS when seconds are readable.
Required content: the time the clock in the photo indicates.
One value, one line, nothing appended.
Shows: **3:42**
